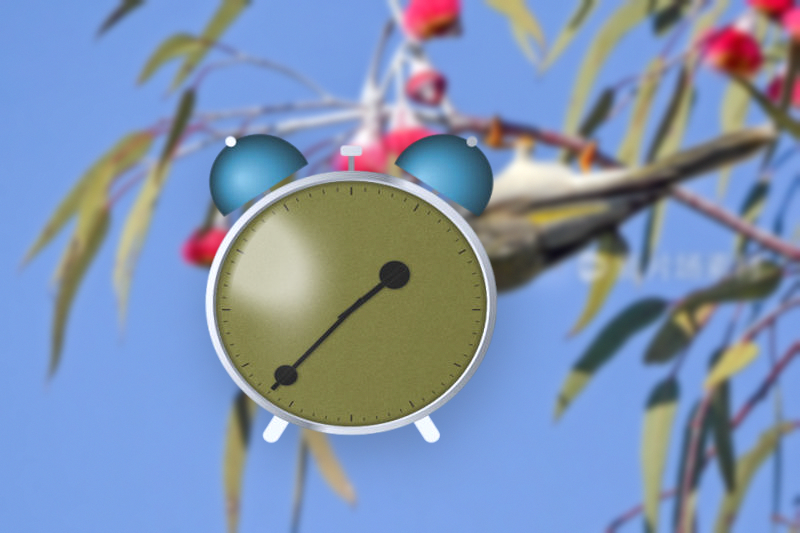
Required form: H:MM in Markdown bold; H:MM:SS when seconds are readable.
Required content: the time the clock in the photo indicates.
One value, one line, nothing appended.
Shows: **1:37**
